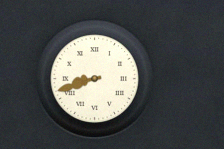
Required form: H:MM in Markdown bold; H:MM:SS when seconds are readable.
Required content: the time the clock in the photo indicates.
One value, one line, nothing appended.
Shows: **8:42**
